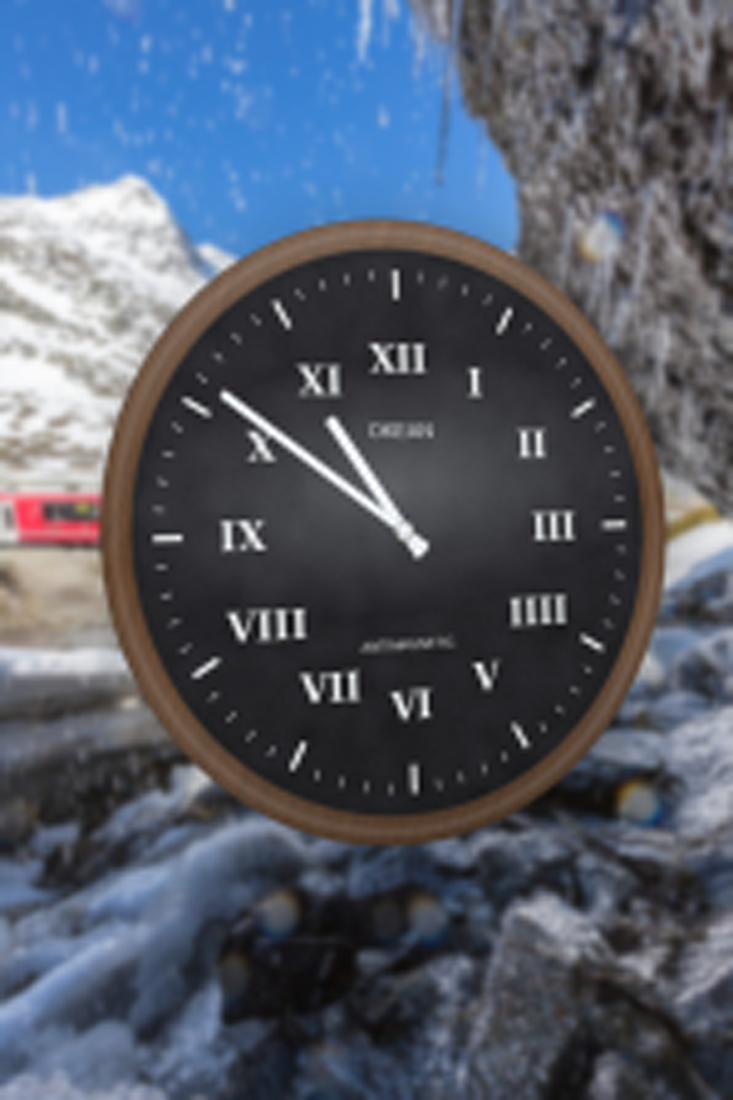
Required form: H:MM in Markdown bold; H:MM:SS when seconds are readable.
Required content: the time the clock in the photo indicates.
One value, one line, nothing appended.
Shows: **10:51**
